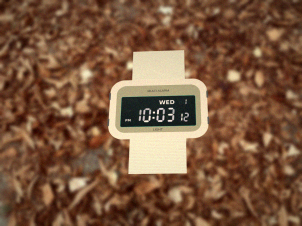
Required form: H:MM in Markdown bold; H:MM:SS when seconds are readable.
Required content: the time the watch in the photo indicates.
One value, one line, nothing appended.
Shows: **10:03:12**
